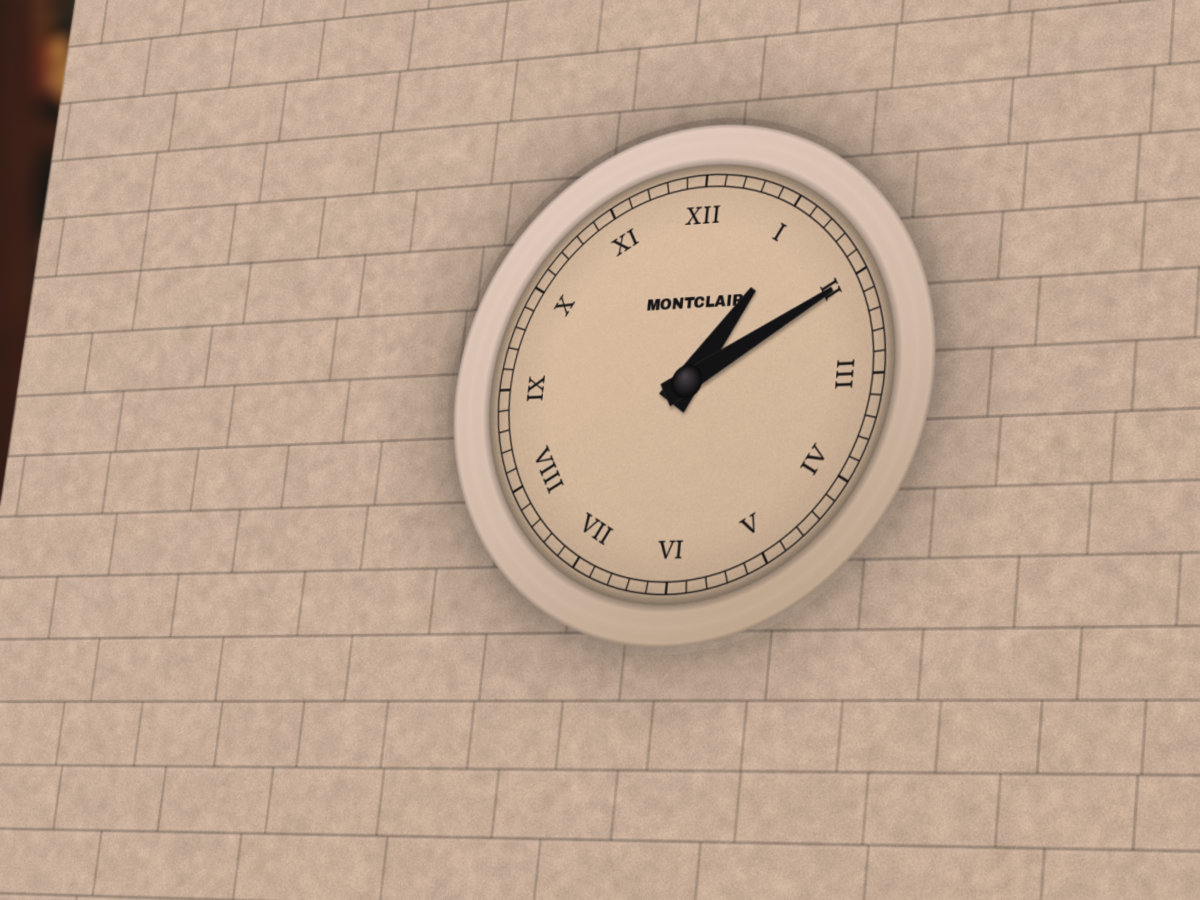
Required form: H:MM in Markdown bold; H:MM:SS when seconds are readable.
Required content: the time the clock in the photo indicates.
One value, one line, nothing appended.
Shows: **1:10**
